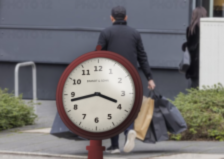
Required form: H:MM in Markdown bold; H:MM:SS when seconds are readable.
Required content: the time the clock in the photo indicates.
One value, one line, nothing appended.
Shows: **3:43**
